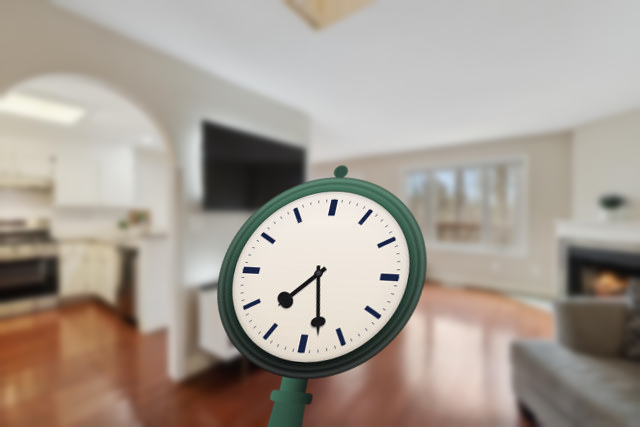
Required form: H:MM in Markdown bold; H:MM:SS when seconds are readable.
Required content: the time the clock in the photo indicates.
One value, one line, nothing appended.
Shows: **7:28**
